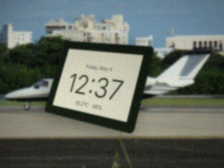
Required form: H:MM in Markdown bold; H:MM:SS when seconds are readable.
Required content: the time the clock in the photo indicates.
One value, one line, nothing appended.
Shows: **12:37**
